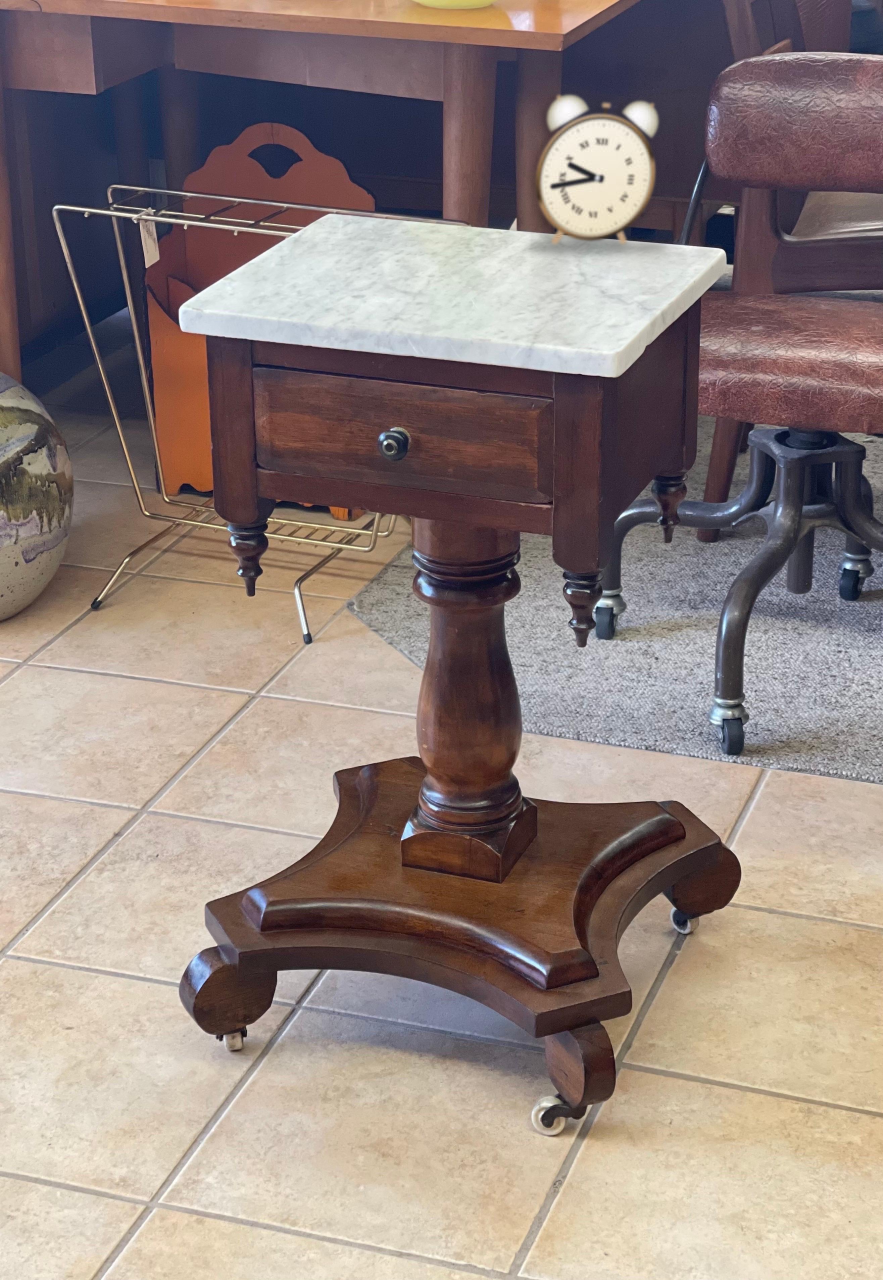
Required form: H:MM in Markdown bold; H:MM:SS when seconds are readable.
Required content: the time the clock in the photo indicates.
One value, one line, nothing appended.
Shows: **9:43**
